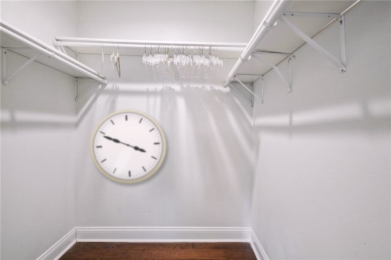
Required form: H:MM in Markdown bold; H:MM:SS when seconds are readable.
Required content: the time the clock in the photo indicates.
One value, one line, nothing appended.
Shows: **3:49**
